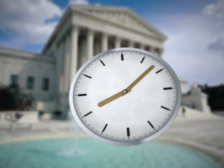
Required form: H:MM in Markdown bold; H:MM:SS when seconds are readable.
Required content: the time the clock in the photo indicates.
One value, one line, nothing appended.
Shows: **8:08**
